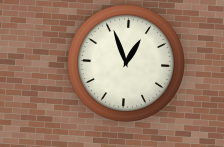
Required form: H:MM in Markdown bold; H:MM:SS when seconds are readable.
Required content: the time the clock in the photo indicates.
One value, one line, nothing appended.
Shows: **12:56**
